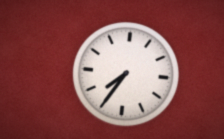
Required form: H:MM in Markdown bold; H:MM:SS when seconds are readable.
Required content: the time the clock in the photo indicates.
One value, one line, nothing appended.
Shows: **7:35**
